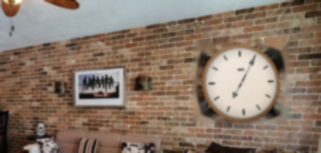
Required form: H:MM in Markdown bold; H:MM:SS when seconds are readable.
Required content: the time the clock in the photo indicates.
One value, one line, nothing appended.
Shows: **7:05**
